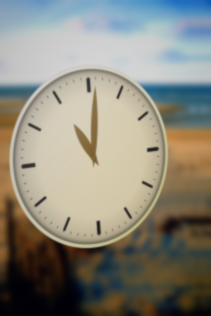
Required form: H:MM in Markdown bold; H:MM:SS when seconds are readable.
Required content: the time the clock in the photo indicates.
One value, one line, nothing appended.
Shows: **11:01**
